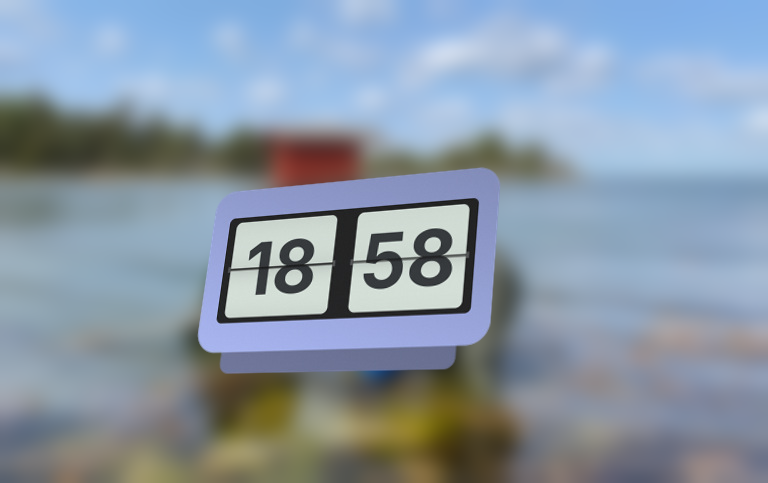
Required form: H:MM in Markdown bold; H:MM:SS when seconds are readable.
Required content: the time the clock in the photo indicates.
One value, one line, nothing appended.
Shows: **18:58**
